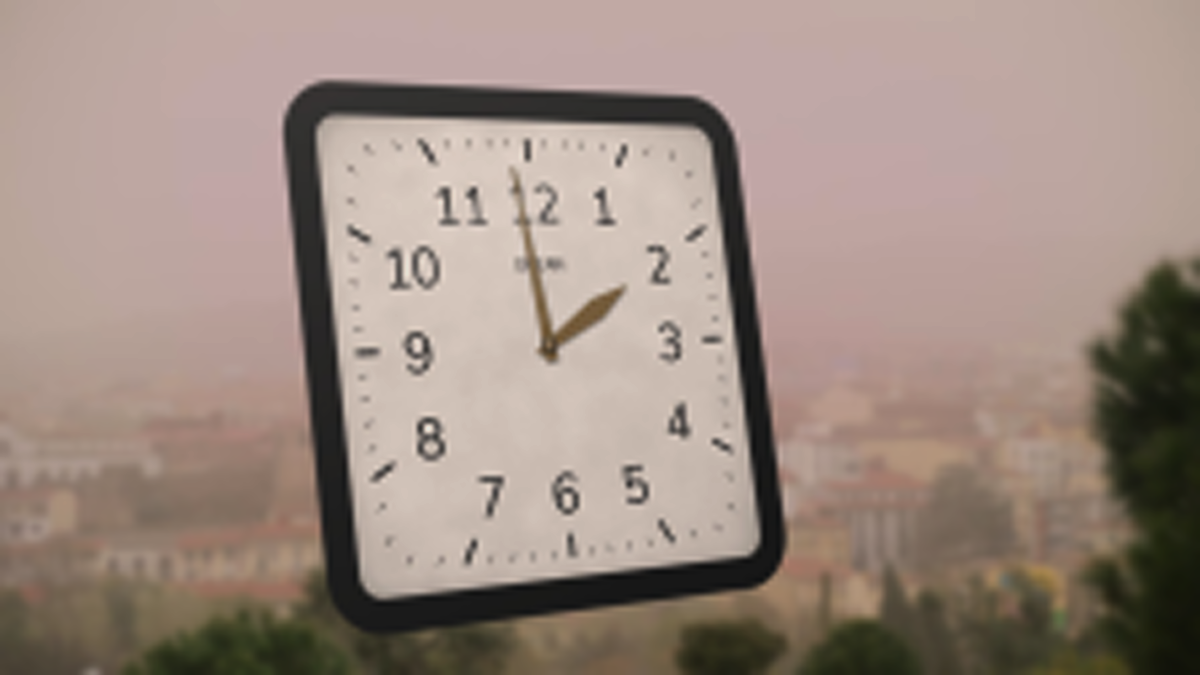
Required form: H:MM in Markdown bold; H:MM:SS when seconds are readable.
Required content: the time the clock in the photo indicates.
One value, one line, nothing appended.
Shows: **1:59**
